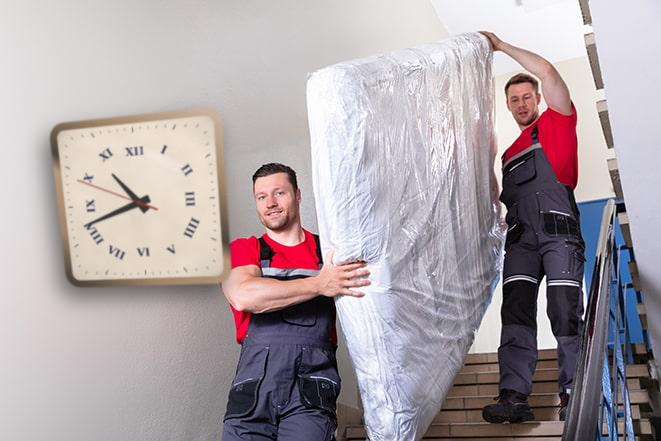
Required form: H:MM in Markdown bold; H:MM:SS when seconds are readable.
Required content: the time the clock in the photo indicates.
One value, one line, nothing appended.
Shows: **10:41:49**
